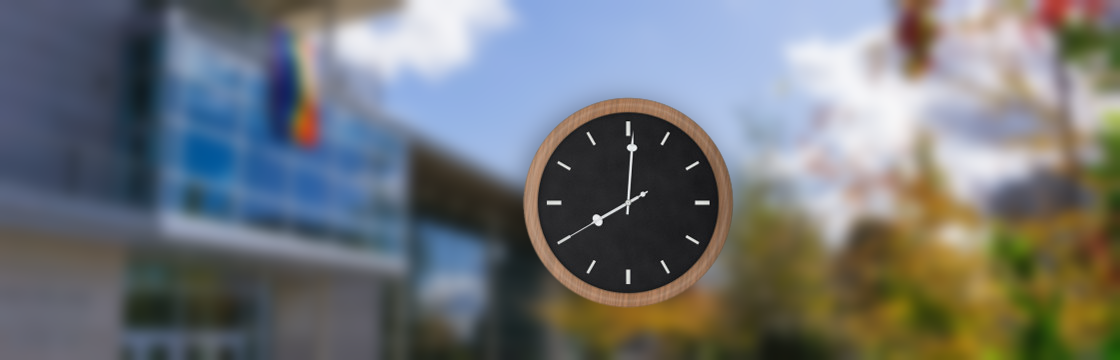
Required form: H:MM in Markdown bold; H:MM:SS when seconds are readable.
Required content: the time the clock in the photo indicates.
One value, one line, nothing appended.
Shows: **8:00:40**
